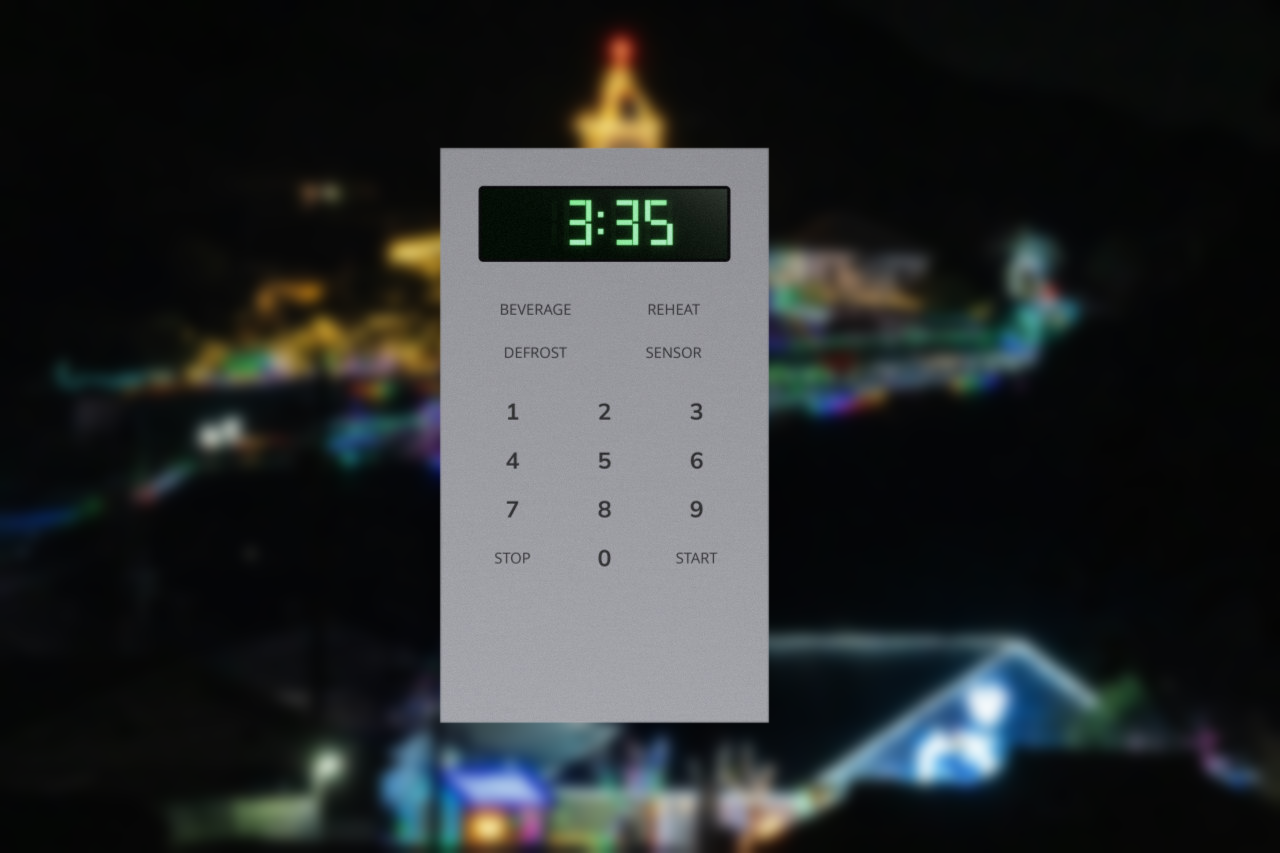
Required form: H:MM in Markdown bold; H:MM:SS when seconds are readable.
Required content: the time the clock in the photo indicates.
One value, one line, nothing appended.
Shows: **3:35**
